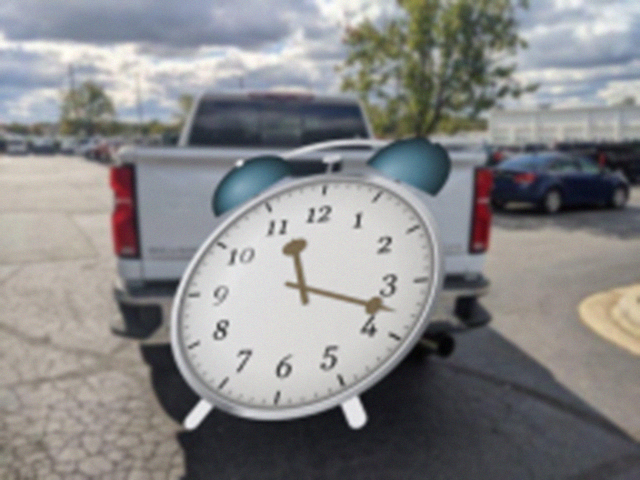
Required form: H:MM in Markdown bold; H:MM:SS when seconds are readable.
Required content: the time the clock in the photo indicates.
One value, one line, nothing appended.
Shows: **11:18**
